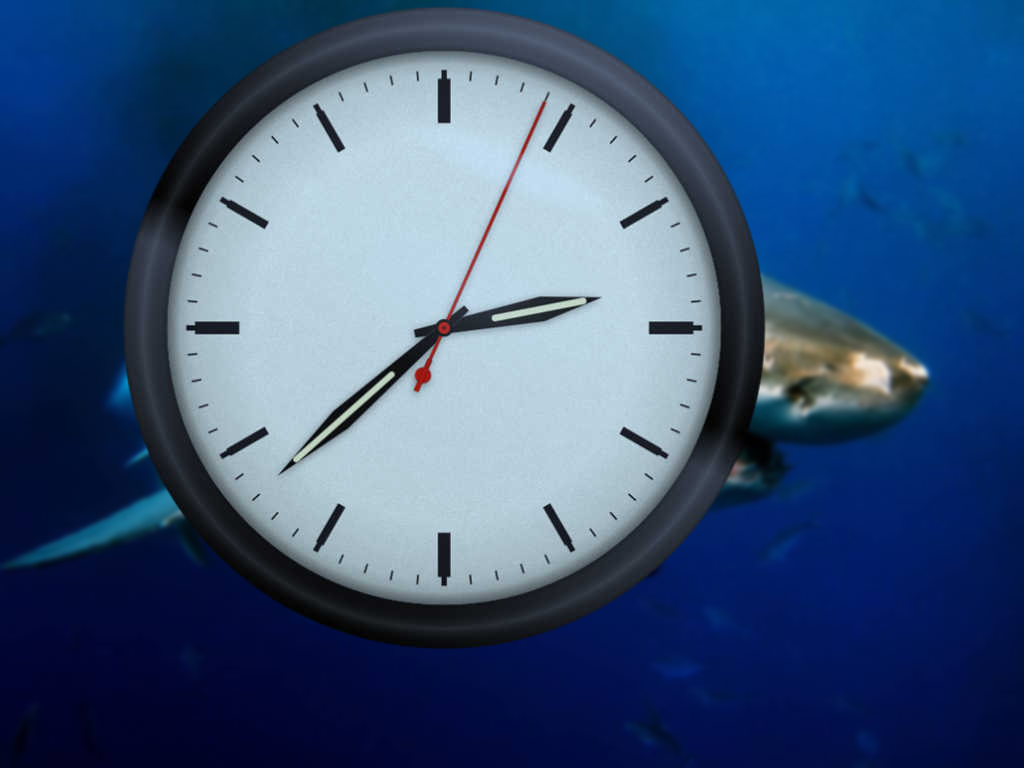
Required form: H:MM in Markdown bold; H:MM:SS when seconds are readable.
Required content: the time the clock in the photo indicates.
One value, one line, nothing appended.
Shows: **2:38:04**
